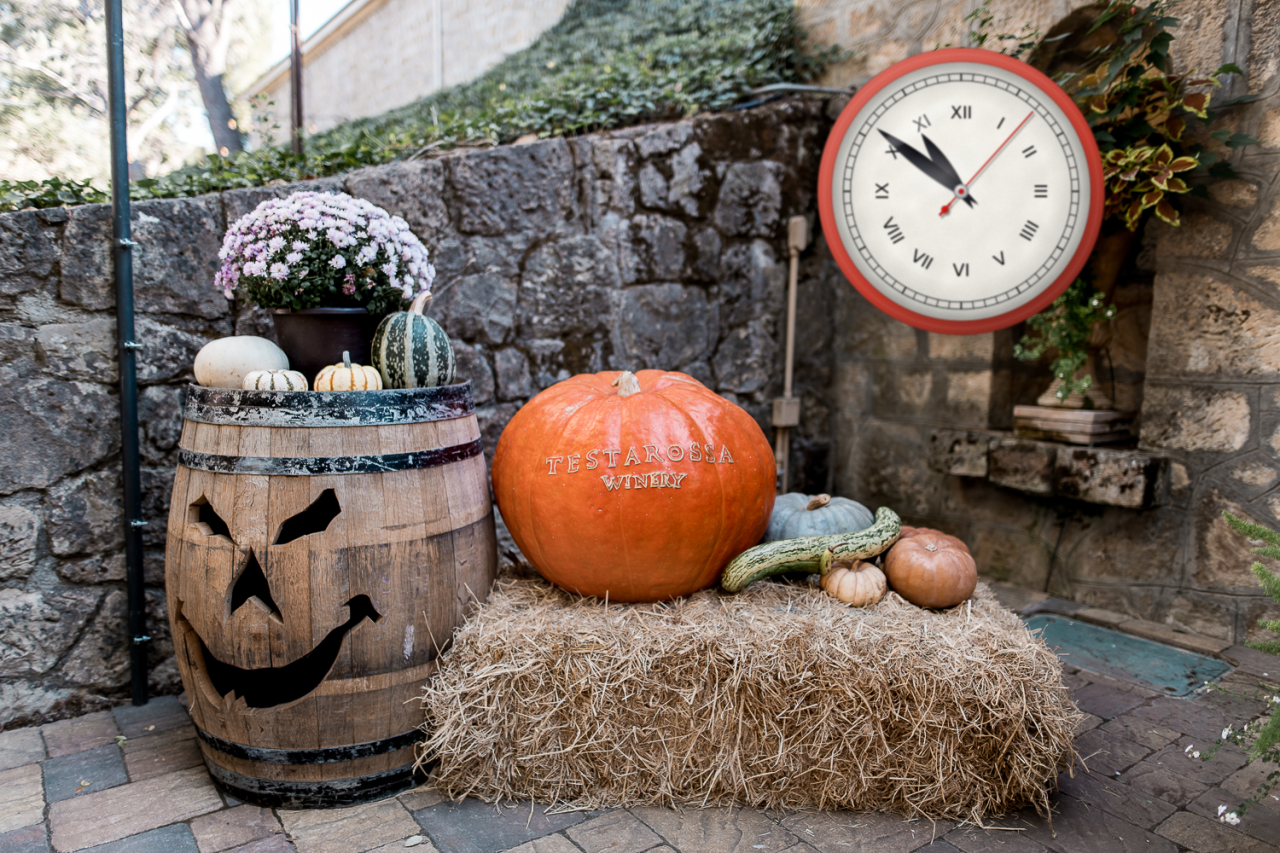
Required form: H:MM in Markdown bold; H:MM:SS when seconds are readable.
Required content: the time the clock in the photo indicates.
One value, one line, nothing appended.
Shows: **10:51:07**
